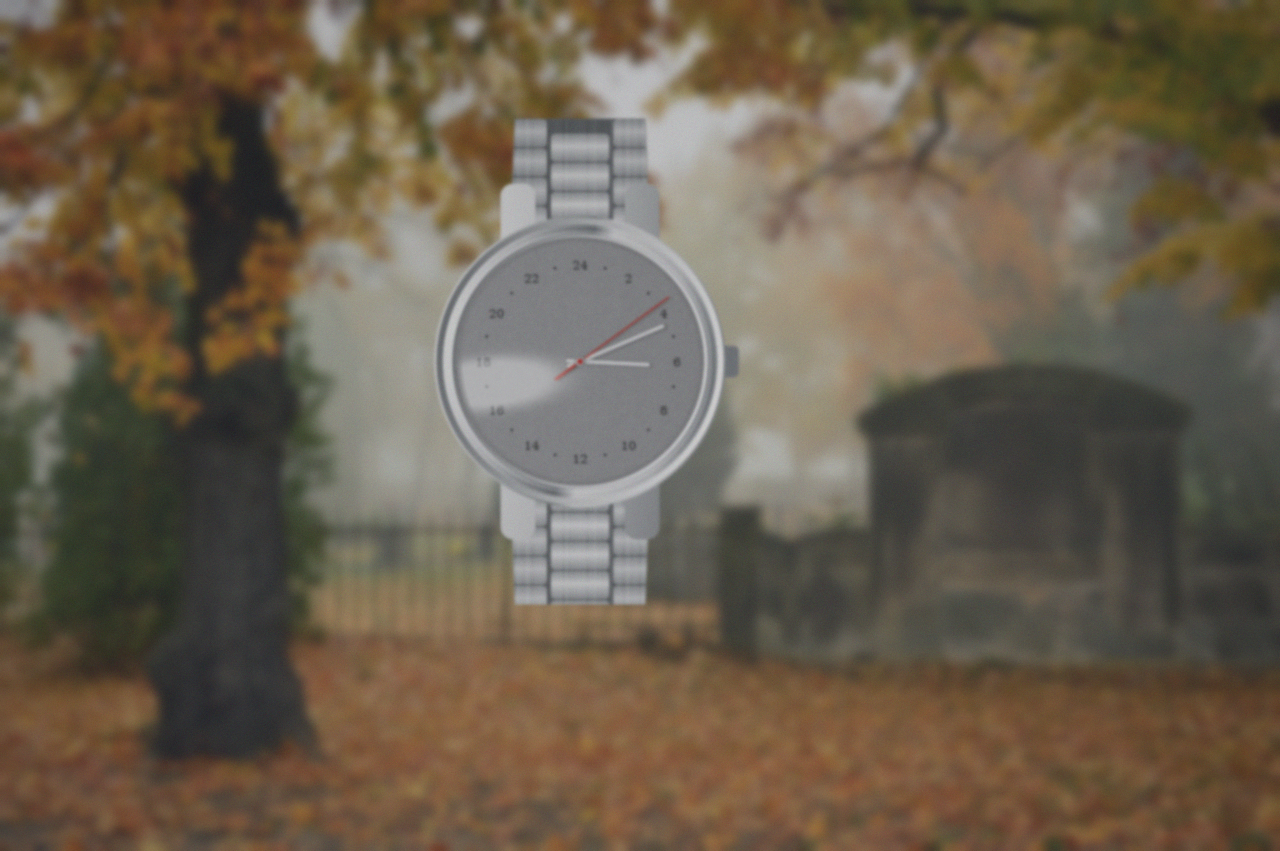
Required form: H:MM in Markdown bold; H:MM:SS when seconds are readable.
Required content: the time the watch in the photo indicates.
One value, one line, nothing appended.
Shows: **6:11:09**
